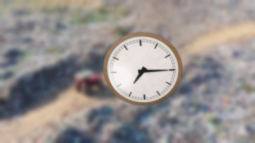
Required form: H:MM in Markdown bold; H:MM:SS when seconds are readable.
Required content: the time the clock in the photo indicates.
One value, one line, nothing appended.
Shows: **7:15**
